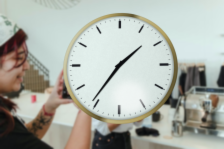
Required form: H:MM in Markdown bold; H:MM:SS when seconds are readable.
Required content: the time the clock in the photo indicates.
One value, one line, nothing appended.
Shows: **1:36**
